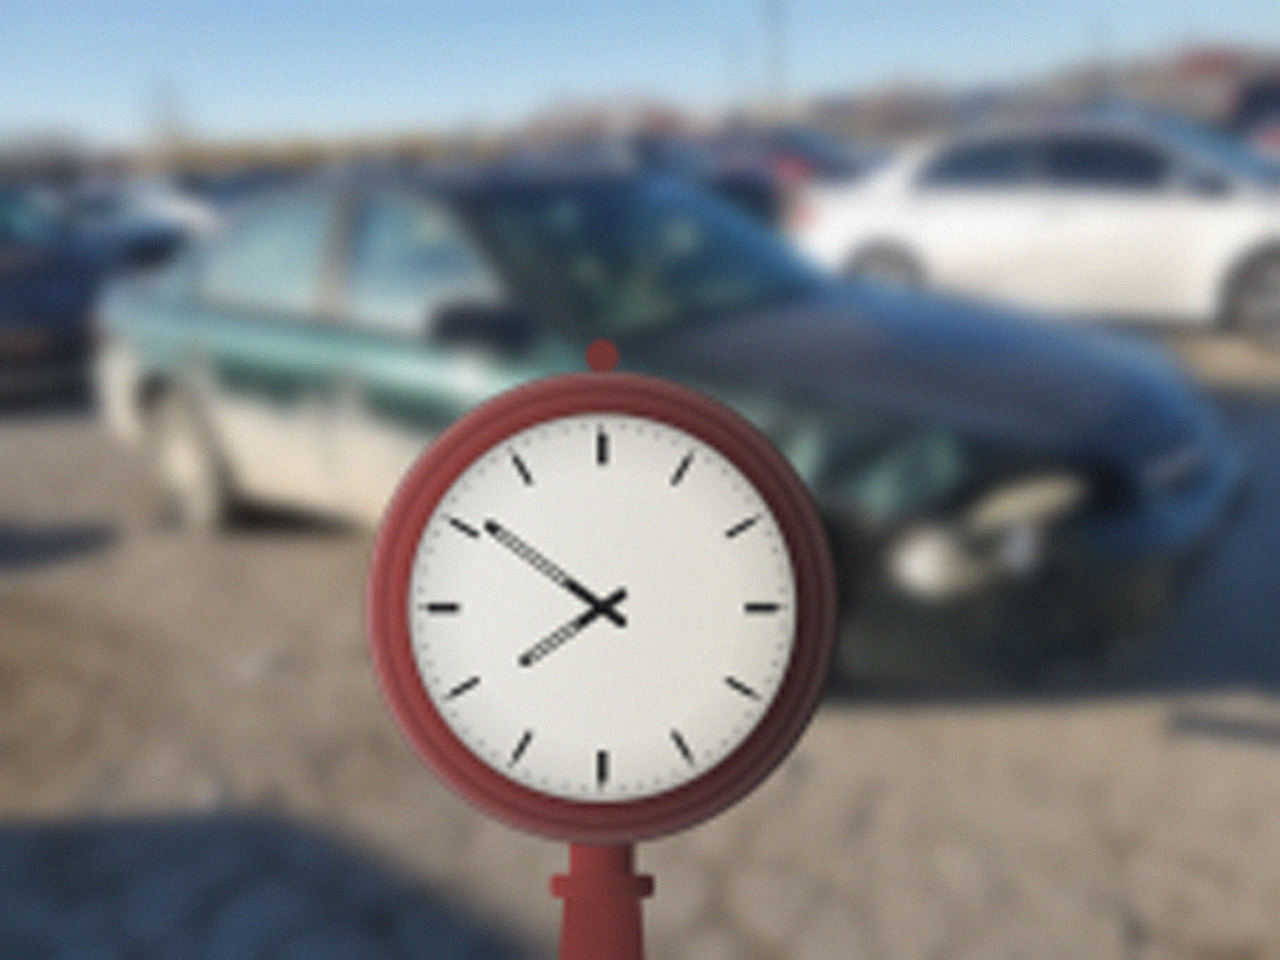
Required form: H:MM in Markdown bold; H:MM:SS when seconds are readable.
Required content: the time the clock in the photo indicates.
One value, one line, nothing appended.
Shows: **7:51**
